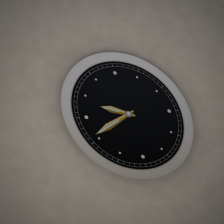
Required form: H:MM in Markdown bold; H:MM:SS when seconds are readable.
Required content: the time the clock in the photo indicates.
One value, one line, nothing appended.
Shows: **9:41**
